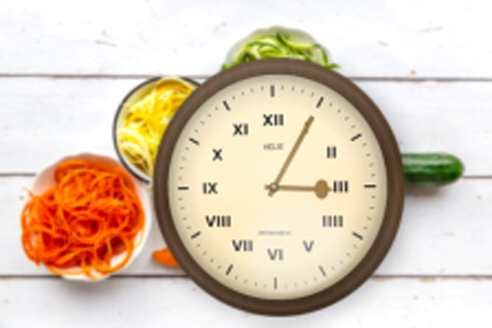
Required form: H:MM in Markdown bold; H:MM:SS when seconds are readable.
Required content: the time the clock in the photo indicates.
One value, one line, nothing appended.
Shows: **3:05**
